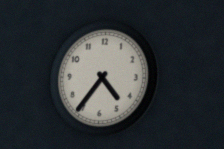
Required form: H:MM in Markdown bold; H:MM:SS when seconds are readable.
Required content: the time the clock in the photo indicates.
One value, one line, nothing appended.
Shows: **4:36**
